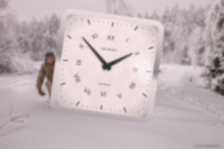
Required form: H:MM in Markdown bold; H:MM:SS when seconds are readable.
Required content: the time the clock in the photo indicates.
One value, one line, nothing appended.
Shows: **1:52**
